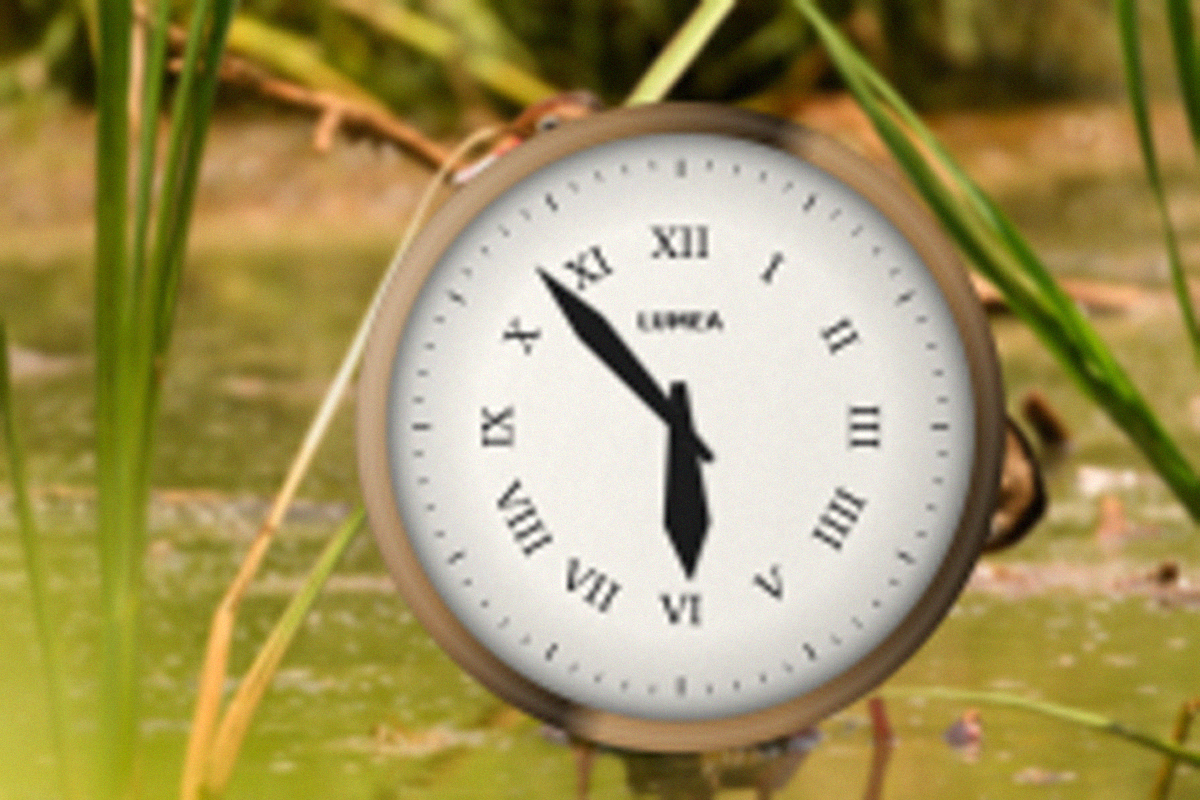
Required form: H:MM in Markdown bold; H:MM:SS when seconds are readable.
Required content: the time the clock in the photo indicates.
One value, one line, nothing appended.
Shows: **5:53**
